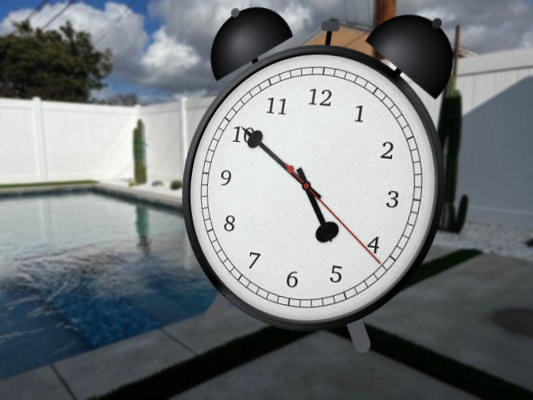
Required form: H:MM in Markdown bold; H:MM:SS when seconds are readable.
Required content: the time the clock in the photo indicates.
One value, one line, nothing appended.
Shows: **4:50:21**
